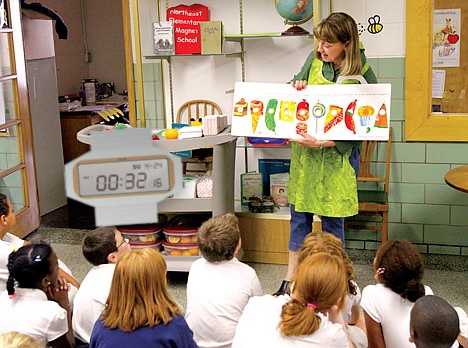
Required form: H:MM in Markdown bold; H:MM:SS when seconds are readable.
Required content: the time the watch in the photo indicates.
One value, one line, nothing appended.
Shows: **0:32**
